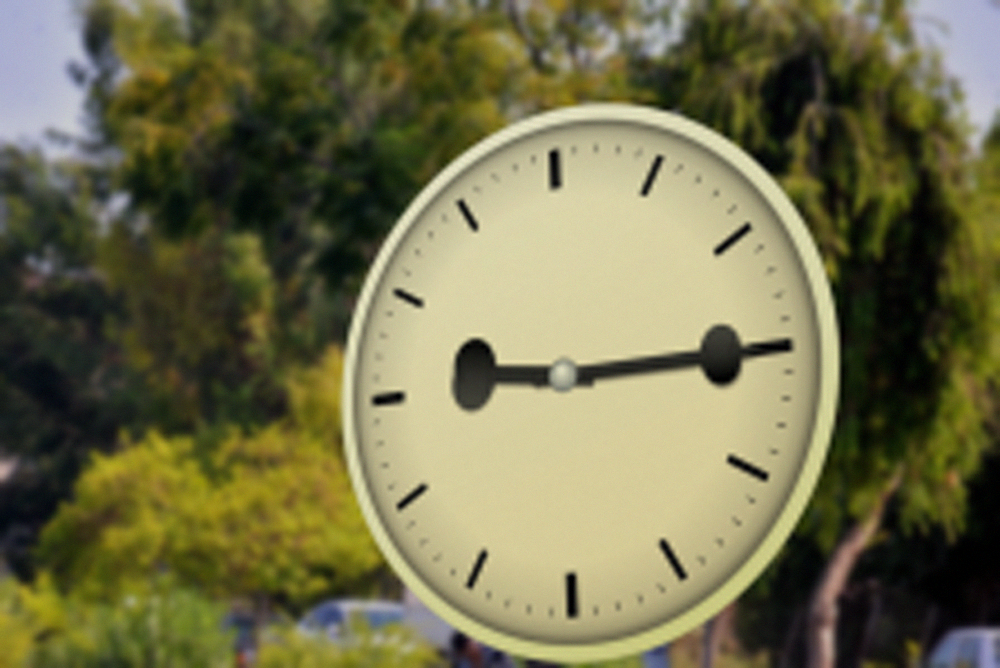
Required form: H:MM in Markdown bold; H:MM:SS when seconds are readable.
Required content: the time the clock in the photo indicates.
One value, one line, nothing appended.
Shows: **9:15**
